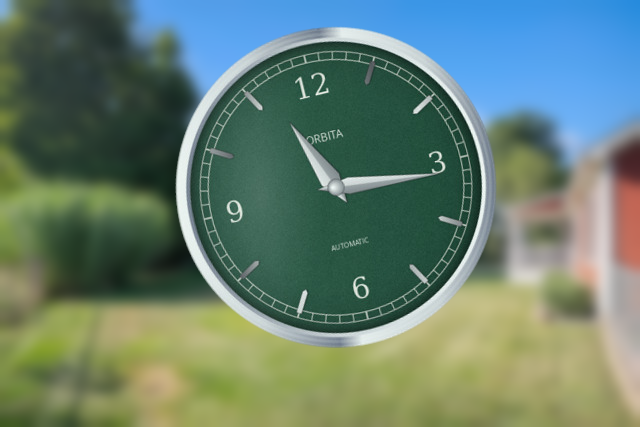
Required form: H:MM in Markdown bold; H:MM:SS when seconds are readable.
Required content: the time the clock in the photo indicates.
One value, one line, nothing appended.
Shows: **11:16**
